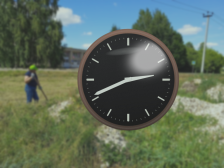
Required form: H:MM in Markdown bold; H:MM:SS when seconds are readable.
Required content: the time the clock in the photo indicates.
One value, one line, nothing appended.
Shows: **2:41**
